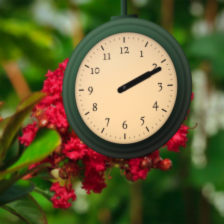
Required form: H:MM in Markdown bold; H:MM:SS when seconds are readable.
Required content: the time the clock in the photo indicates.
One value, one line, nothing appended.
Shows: **2:11**
